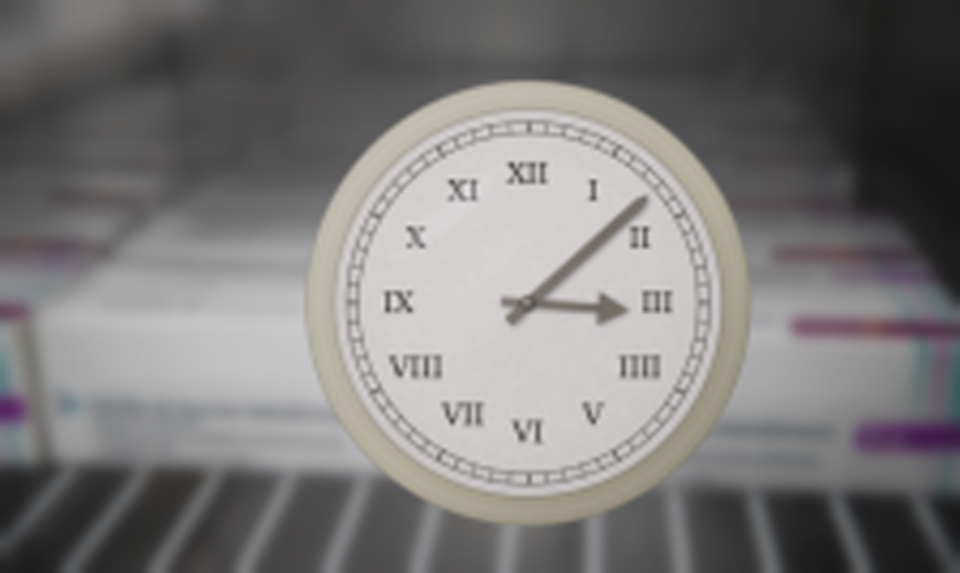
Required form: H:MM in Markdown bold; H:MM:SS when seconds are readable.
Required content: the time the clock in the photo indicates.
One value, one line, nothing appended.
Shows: **3:08**
